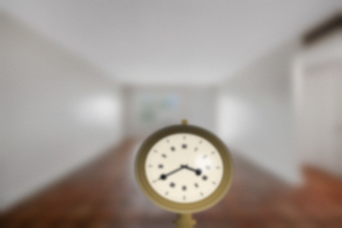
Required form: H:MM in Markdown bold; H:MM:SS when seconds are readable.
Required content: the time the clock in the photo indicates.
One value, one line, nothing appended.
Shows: **3:40**
